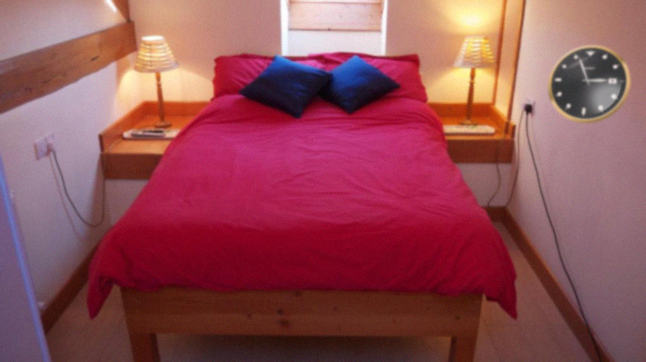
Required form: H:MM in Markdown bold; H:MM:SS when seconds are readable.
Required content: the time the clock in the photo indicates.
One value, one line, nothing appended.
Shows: **2:56**
